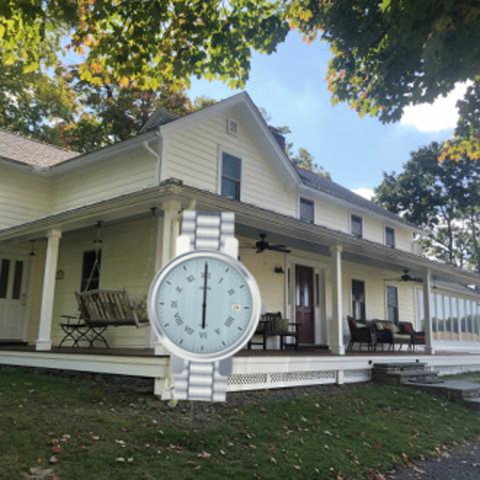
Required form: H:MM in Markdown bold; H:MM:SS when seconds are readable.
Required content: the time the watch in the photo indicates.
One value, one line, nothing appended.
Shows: **6:00**
